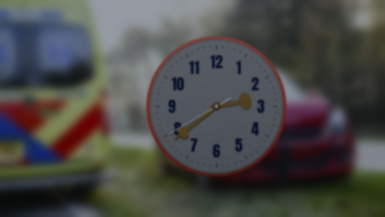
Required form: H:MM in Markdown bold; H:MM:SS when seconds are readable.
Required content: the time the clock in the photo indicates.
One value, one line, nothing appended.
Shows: **2:38:40**
